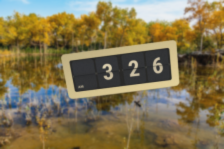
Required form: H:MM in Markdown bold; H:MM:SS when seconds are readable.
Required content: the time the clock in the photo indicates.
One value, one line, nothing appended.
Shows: **3:26**
